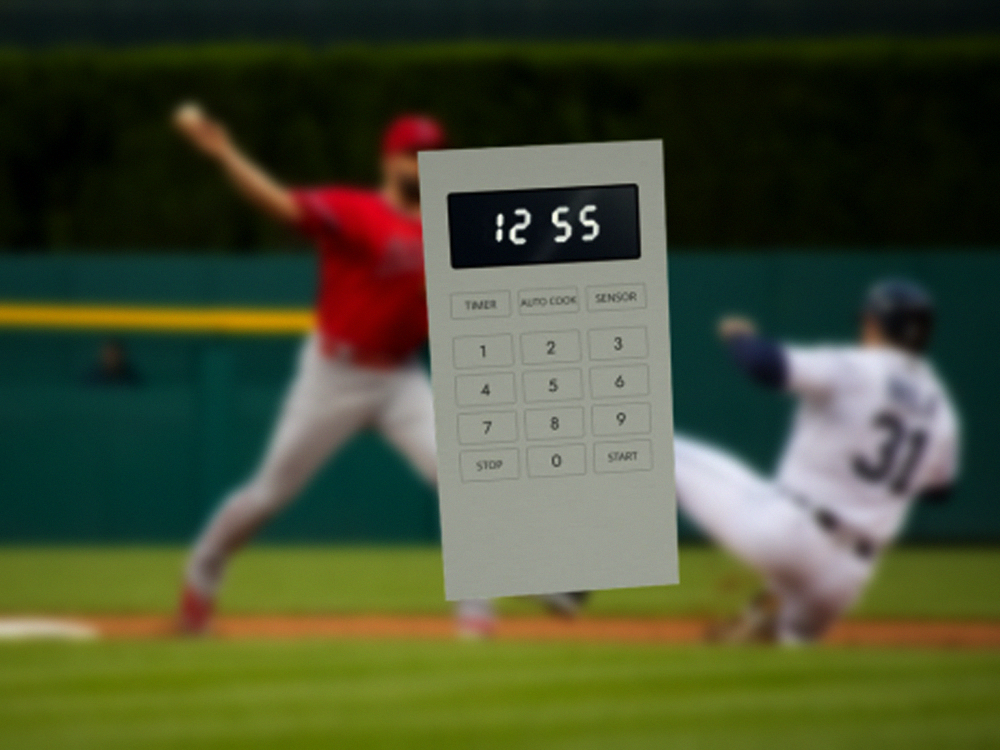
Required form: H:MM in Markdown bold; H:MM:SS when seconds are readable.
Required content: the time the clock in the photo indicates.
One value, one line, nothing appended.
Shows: **12:55**
